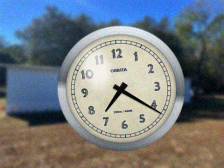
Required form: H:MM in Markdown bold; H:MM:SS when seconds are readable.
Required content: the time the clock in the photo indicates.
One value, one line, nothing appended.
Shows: **7:21**
